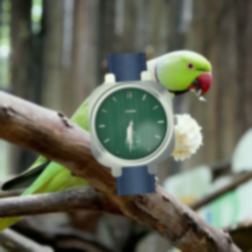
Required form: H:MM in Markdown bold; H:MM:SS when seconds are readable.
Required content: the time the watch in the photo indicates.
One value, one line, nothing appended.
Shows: **6:31**
